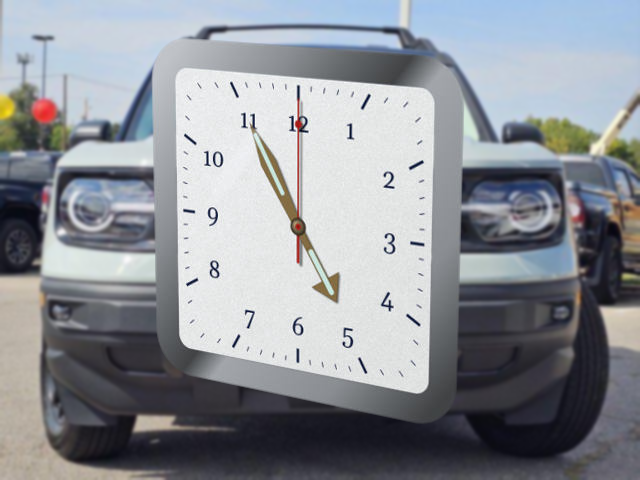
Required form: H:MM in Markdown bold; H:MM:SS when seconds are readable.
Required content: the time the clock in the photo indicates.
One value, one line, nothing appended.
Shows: **4:55:00**
